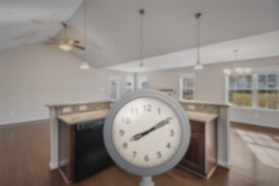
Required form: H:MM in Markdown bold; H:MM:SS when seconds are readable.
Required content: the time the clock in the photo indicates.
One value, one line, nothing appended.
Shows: **8:10**
